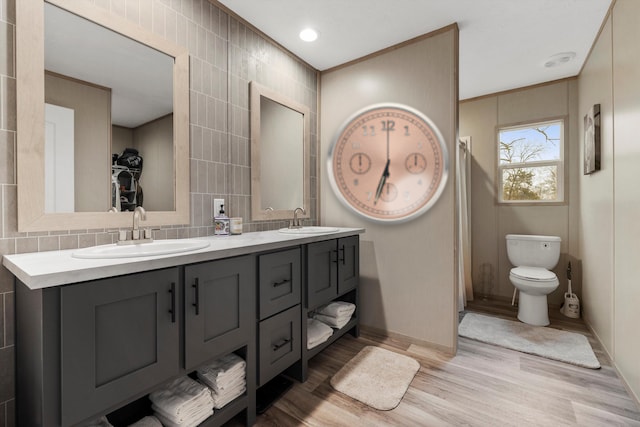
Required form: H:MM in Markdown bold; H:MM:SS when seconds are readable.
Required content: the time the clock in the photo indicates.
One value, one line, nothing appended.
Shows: **6:33**
